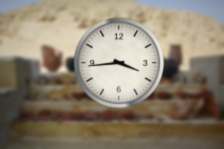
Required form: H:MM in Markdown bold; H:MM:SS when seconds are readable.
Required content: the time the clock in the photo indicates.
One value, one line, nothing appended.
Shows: **3:44**
